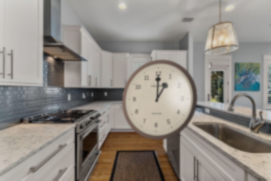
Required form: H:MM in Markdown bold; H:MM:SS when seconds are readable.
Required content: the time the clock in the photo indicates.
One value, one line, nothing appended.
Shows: **1:00**
